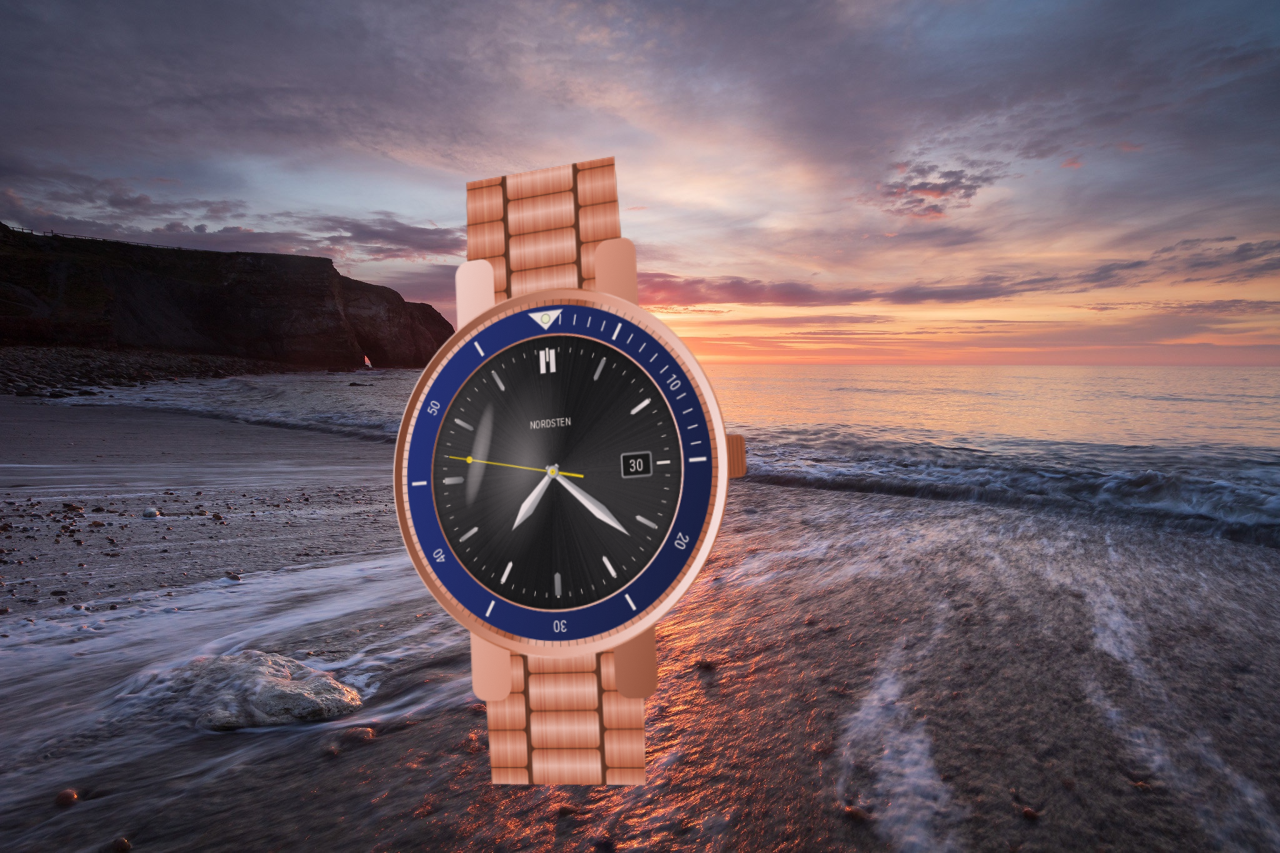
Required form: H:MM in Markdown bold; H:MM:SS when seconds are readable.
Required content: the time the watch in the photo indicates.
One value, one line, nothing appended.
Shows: **7:21:47**
